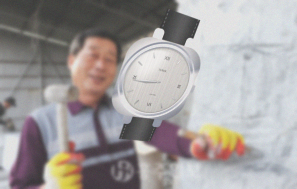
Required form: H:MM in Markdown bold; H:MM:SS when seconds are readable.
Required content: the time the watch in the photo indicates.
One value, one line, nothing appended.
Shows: **8:44**
